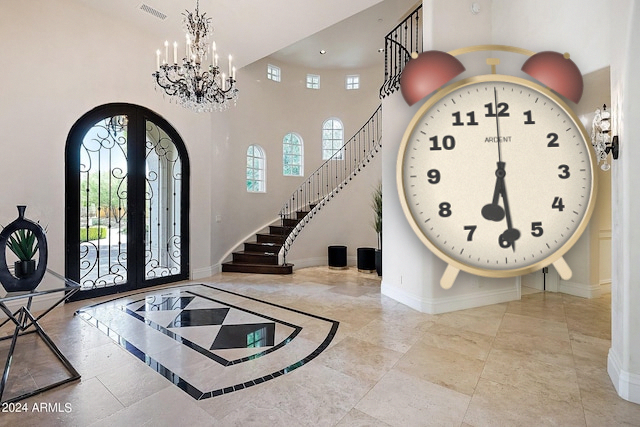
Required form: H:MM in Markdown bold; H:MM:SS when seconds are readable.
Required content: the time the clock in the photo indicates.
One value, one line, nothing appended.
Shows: **6:29:00**
